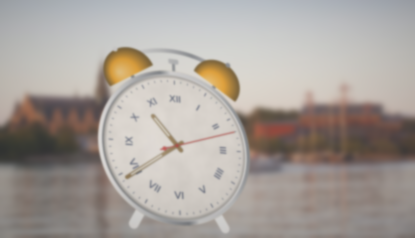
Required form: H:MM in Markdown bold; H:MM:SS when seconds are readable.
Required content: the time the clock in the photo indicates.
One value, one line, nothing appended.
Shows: **10:39:12**
